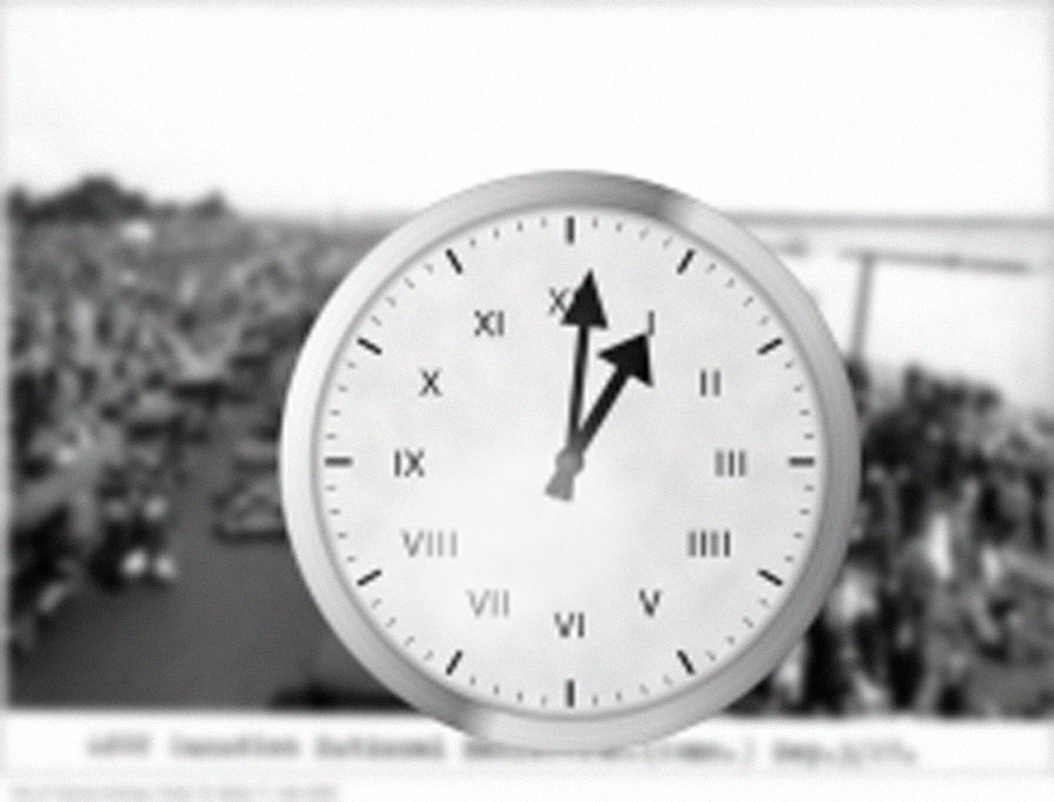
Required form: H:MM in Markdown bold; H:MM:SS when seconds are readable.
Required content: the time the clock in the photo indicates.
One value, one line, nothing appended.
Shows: **1:01**
